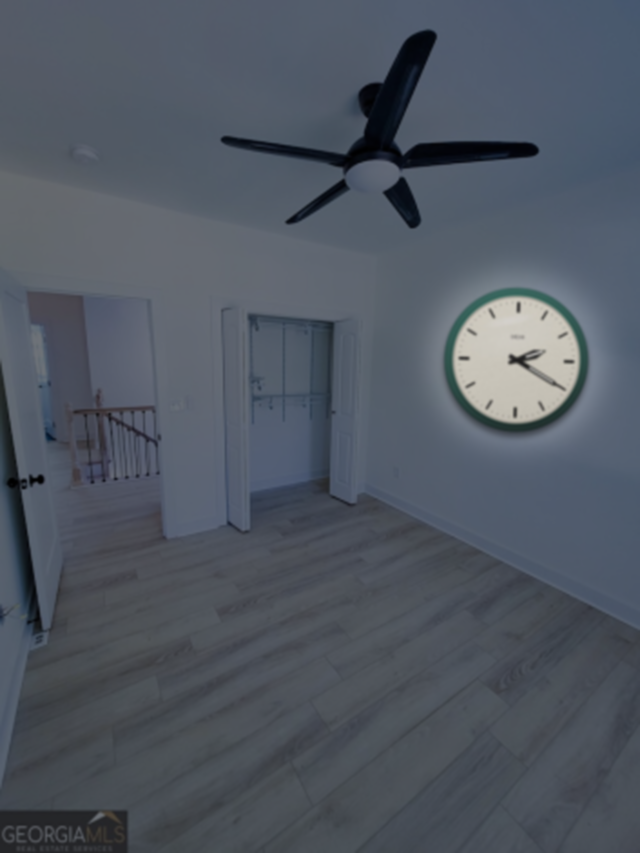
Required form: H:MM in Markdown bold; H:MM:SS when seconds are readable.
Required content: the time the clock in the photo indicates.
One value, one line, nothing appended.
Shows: **2:20**
